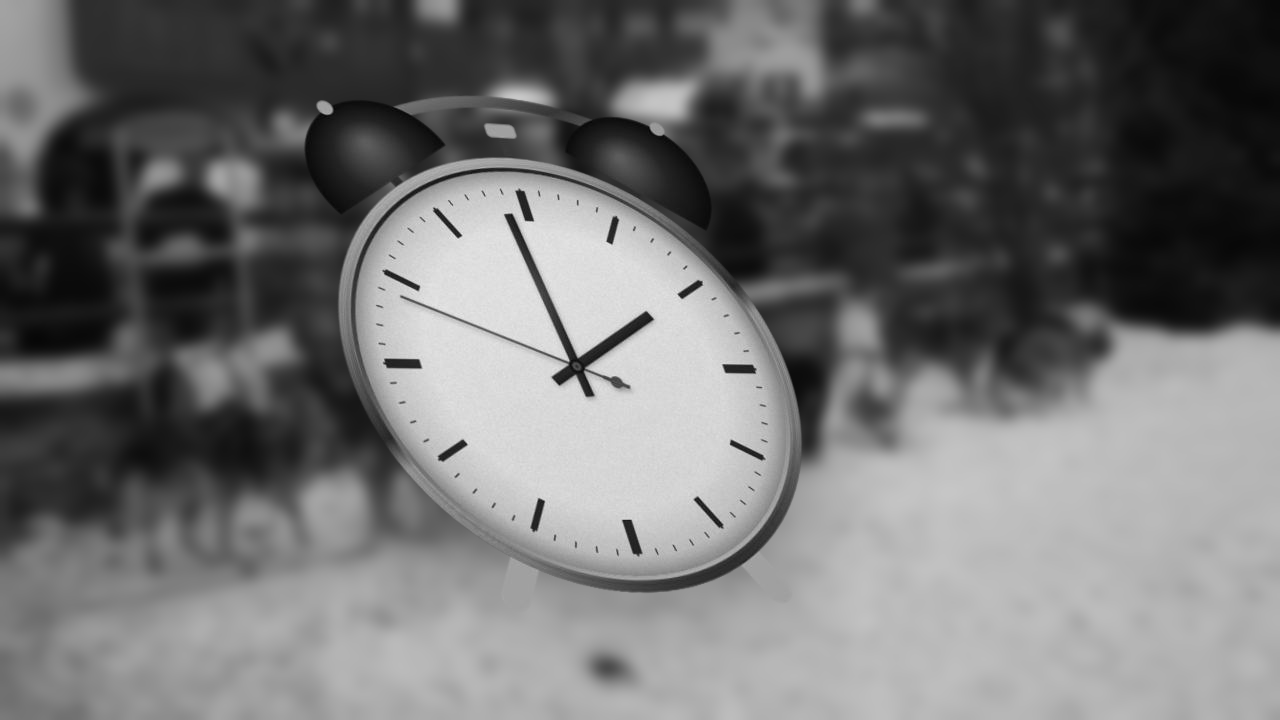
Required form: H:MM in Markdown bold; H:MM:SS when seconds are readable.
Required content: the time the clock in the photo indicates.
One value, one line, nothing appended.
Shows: **1:58:49**
